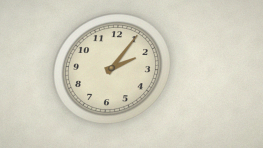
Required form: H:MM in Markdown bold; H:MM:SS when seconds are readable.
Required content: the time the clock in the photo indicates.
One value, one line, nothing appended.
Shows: **2:05**
